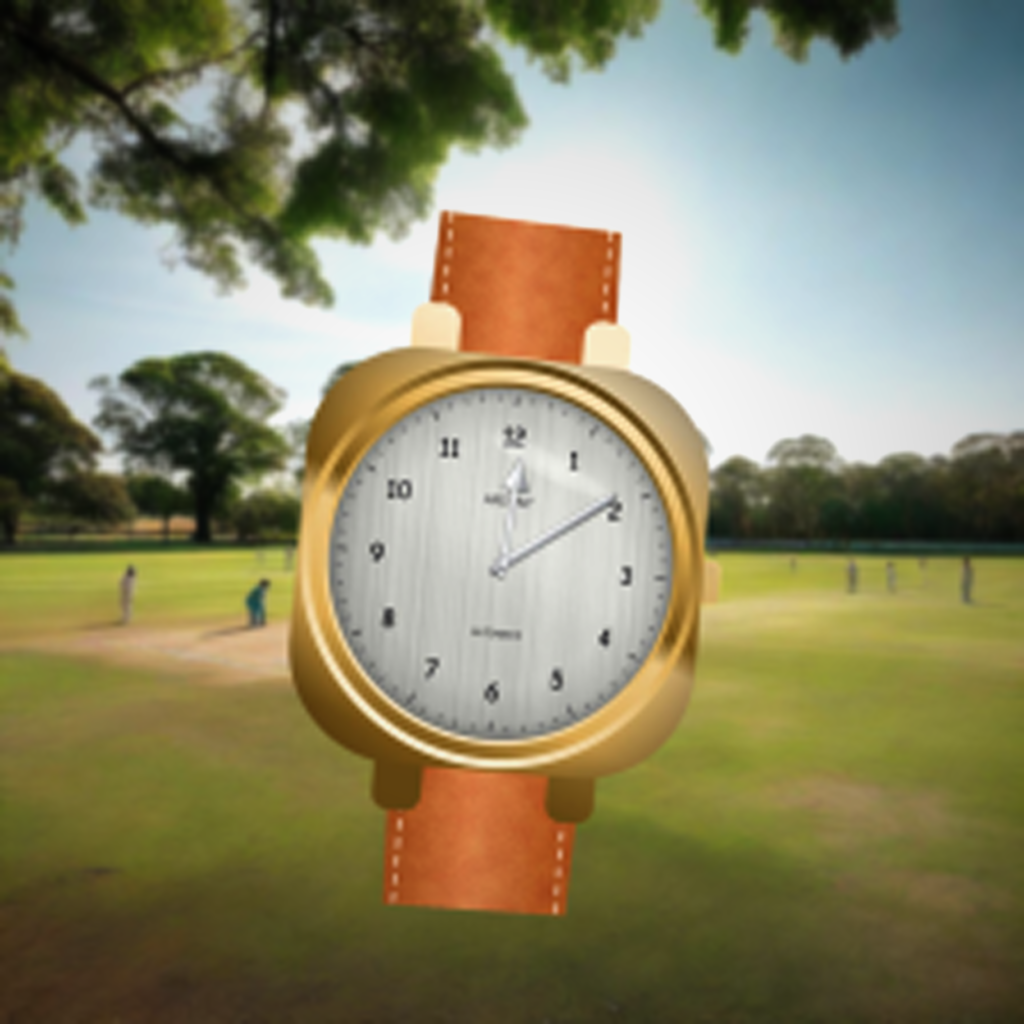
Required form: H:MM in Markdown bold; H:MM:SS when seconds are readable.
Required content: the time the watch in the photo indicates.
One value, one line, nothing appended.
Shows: **12:09**
